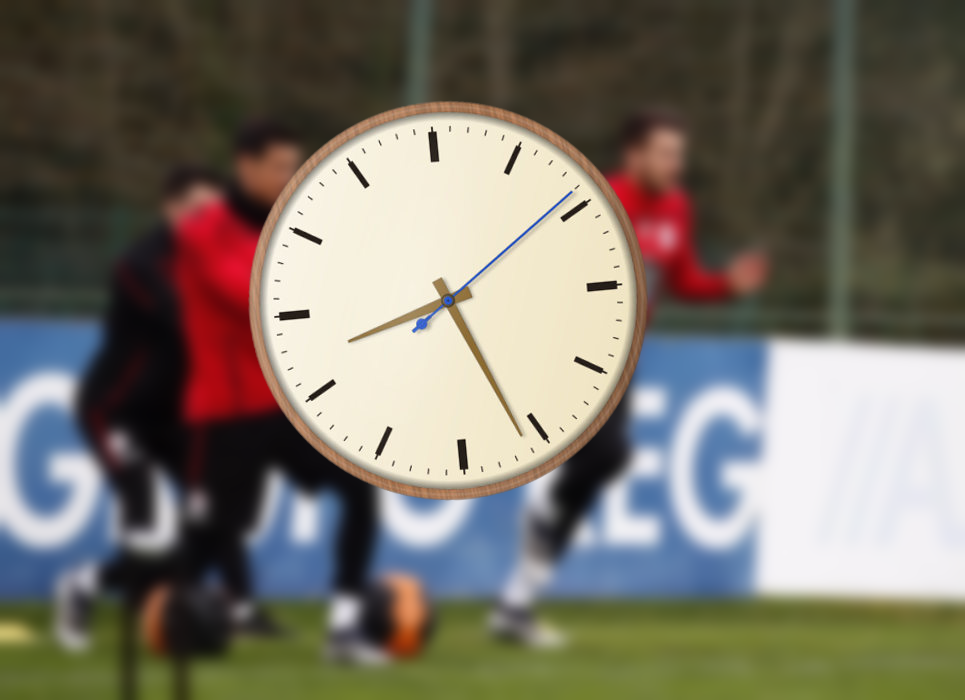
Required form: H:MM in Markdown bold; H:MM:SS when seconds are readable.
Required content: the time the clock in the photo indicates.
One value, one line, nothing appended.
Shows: **8:26:09**
